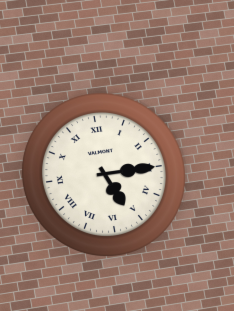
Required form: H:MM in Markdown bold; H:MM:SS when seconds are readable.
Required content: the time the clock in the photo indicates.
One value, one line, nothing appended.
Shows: **5:15**
